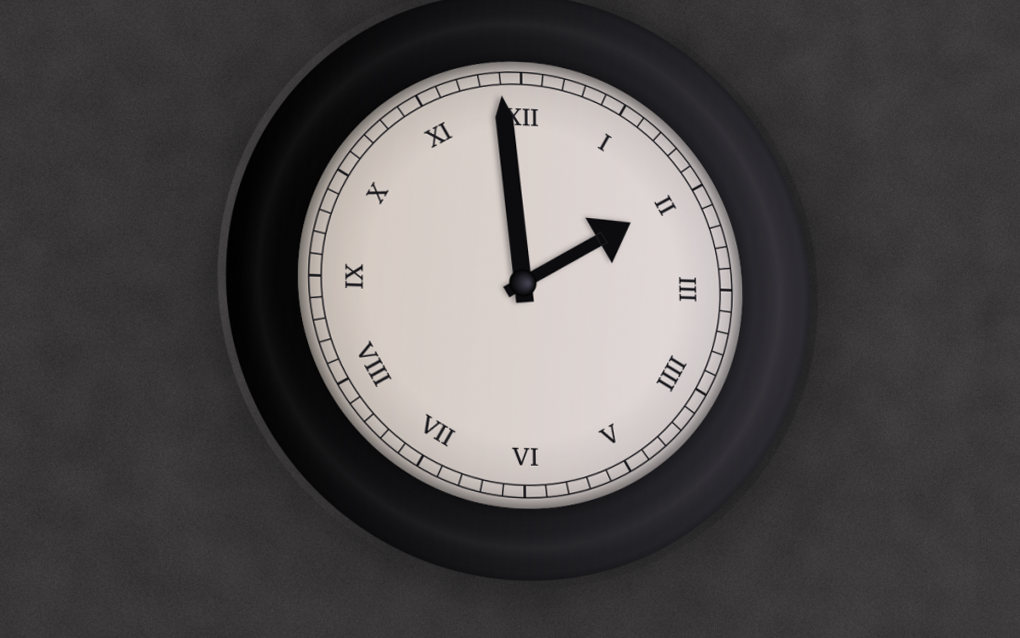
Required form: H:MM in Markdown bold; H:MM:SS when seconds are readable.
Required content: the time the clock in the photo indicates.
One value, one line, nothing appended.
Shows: **1:59**
